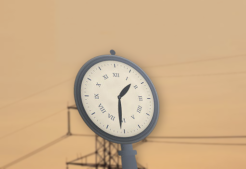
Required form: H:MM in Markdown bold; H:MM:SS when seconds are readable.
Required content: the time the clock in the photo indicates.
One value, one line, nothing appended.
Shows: **1:31**
